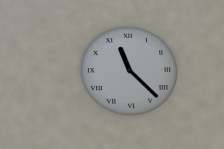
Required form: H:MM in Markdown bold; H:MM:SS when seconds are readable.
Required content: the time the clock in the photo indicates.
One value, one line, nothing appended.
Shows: **11:23**
